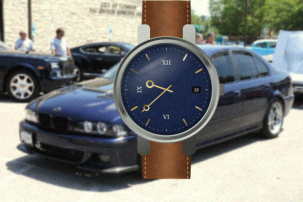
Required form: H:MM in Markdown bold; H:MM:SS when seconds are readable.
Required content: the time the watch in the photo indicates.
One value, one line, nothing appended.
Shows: **9:38**
